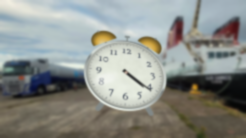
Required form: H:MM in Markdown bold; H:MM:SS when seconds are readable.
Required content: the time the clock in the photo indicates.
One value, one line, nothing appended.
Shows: **4:21**
